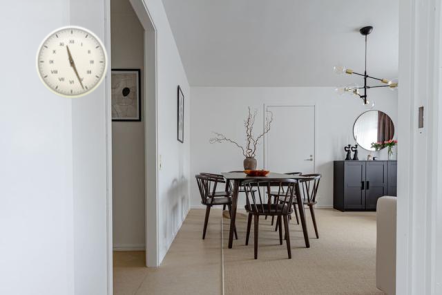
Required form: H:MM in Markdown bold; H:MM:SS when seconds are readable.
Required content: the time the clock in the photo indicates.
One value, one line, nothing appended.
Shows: **11:26**
